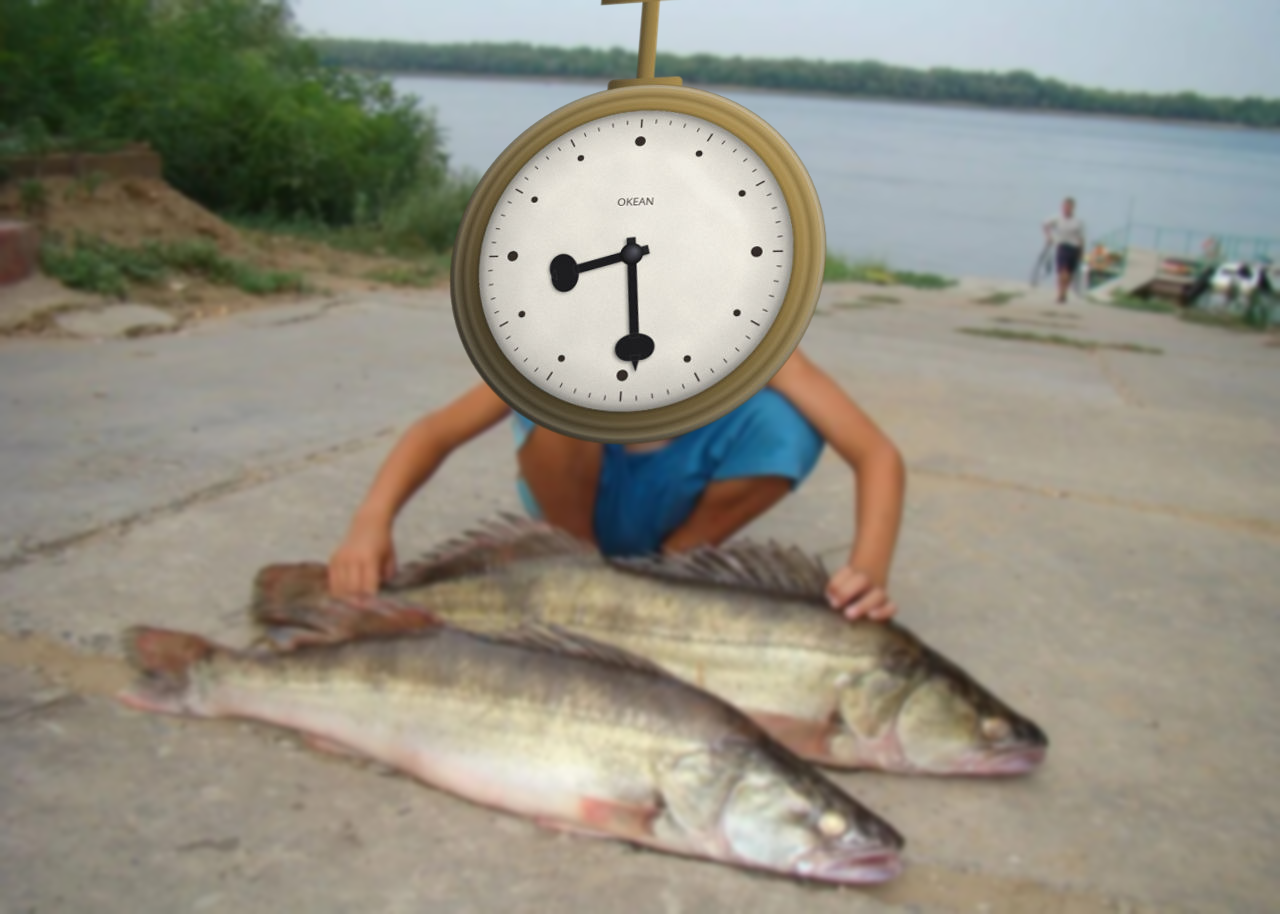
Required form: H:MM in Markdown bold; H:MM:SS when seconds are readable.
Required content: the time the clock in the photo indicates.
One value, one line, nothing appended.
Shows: **8:29**
